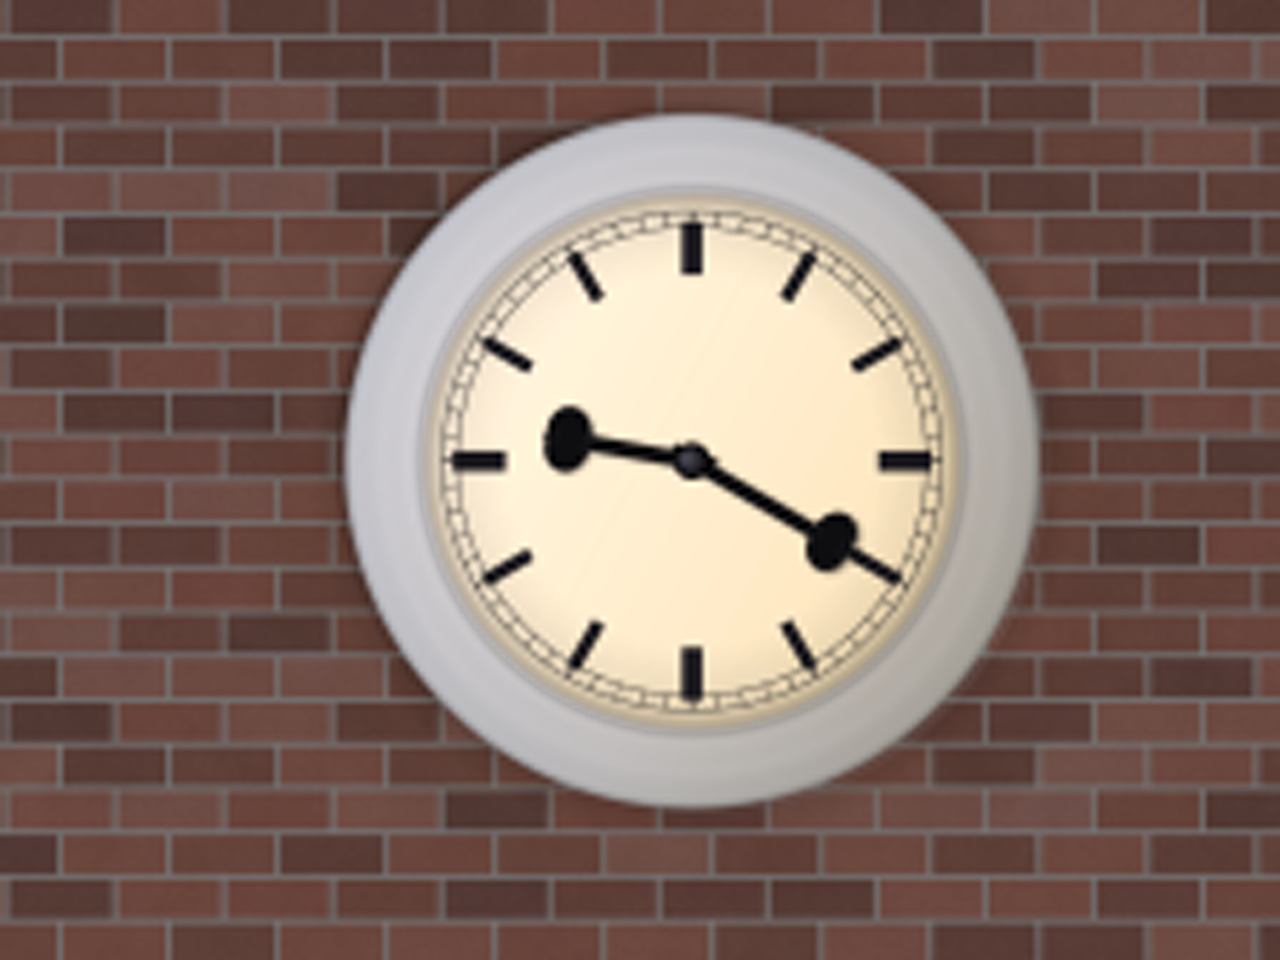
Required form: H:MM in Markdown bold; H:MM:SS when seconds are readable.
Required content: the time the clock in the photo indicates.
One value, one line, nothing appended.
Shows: **9:20**
